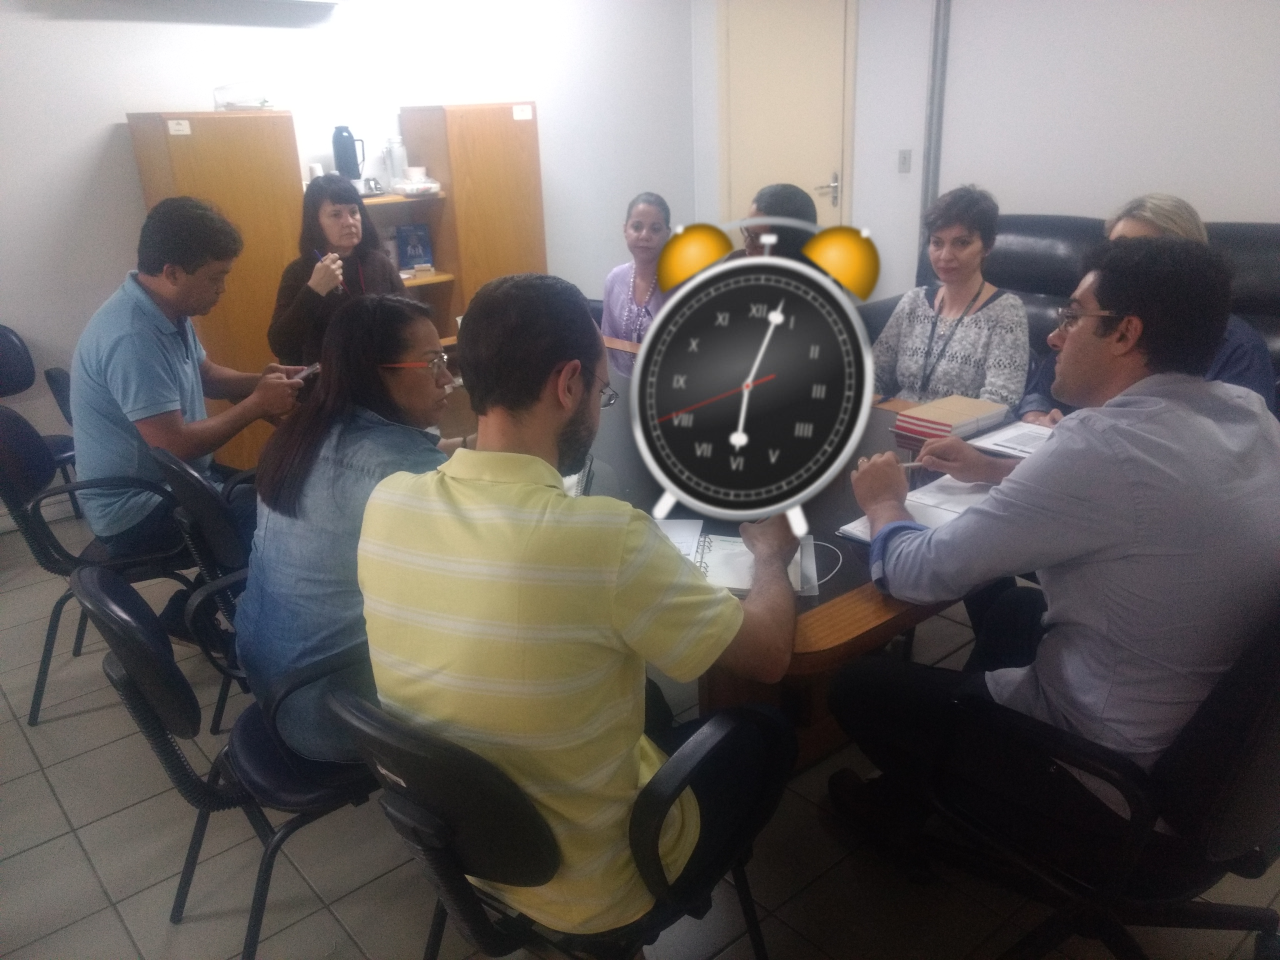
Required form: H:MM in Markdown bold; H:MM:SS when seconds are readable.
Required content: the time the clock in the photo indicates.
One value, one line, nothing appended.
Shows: **6:02:41**
